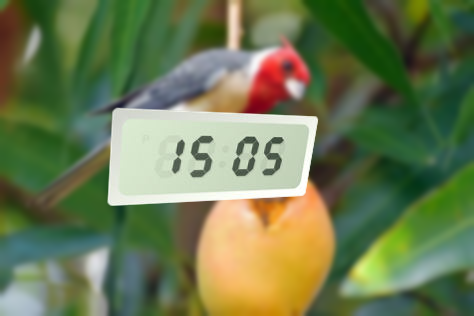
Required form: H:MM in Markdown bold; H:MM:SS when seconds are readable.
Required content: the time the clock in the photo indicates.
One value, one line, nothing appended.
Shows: **15:05**
